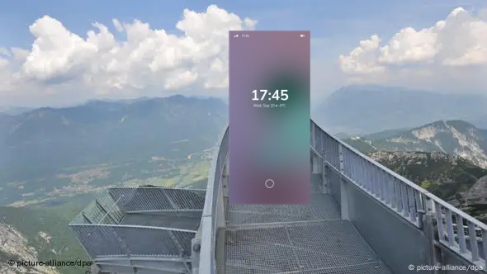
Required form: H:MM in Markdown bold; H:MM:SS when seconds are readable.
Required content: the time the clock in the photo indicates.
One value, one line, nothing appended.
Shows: **17:45**
